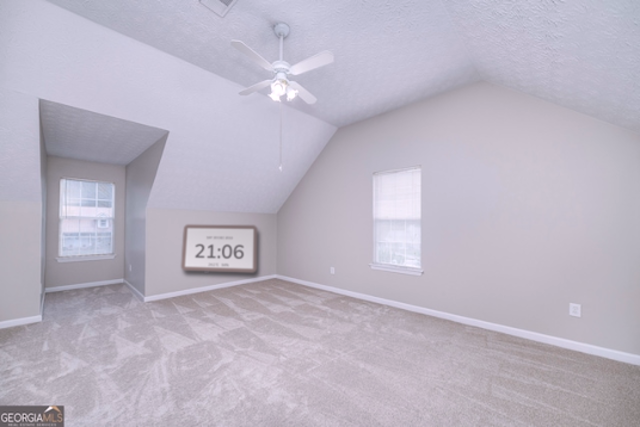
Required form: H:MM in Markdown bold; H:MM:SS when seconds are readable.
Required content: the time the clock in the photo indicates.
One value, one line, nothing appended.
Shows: **21:06**
